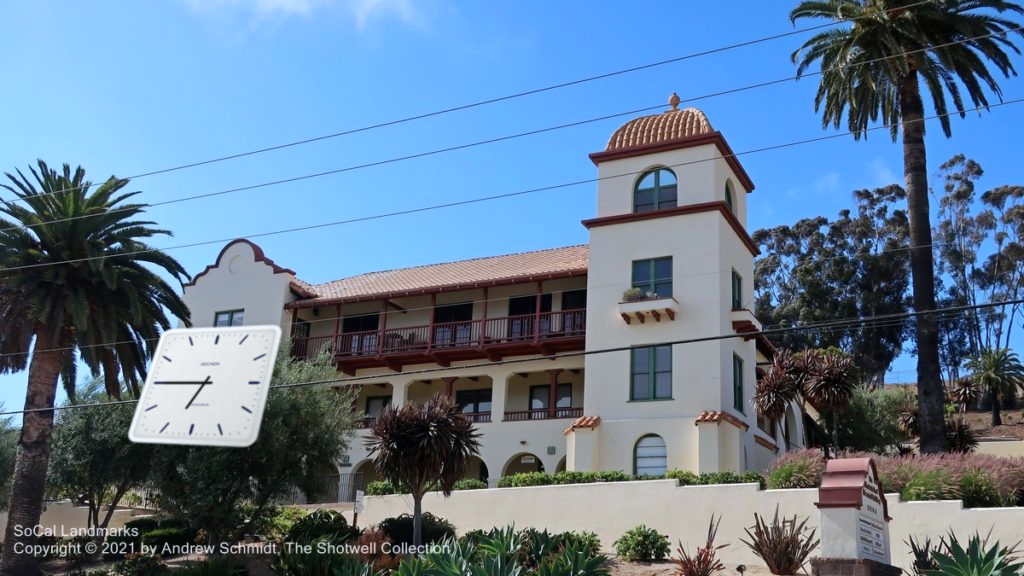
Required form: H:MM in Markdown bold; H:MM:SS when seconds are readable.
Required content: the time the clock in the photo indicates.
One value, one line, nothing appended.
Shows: **6:45**
